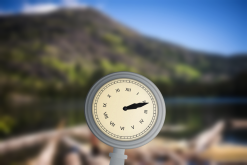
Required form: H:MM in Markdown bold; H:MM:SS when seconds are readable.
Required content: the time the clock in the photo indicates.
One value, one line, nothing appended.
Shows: **2:11**
